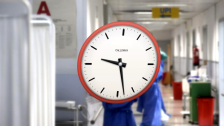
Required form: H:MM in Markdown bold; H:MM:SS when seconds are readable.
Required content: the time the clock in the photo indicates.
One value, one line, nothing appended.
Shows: **9:28**
